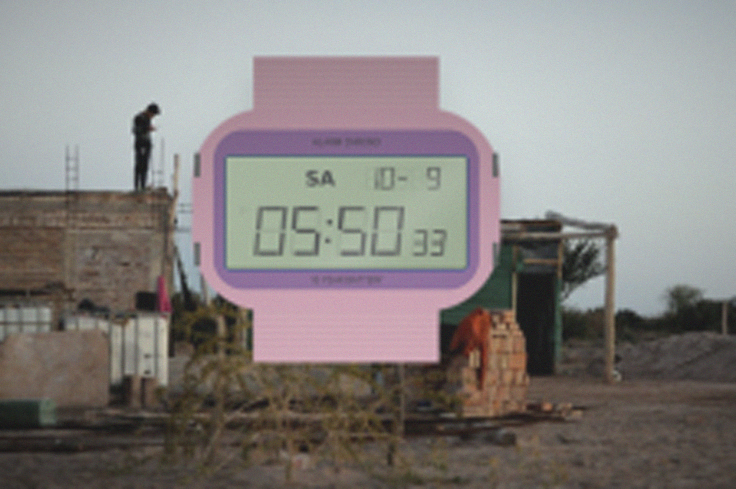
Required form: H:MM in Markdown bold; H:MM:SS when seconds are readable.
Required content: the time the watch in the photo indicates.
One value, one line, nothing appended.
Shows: **5:50:33**
